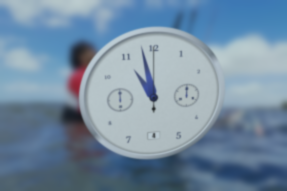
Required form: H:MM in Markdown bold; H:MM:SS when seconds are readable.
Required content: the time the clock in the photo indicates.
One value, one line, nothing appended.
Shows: **10:58**
